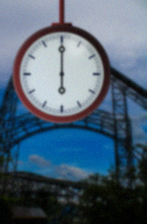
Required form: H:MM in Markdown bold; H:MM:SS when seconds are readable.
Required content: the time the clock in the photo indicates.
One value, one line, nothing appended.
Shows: **6:00**
